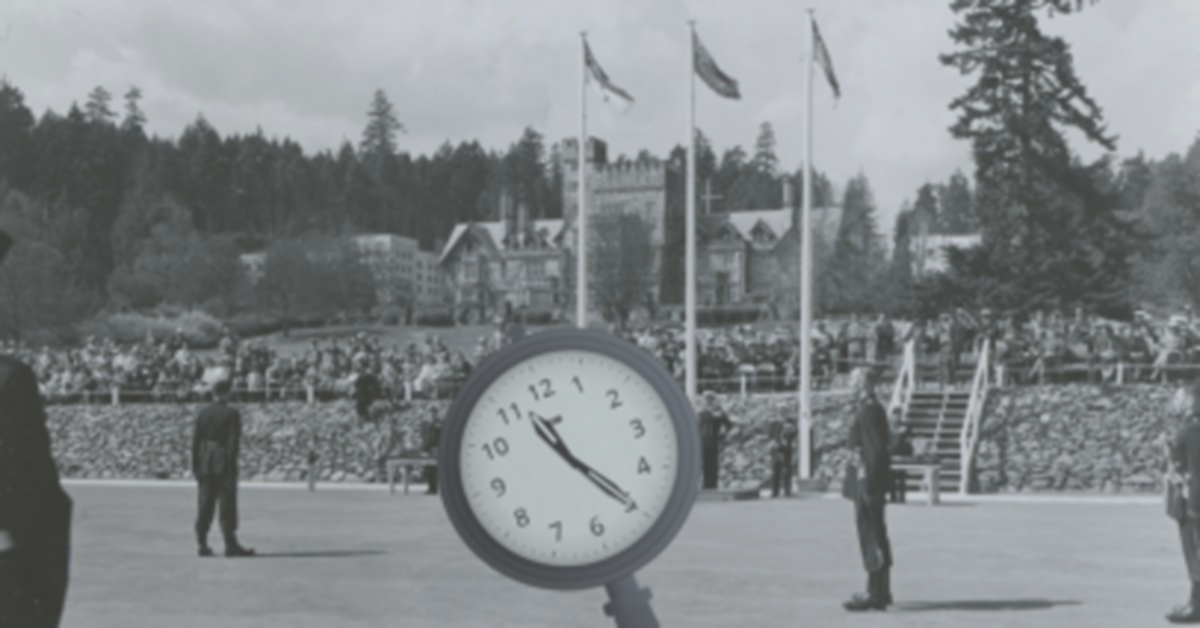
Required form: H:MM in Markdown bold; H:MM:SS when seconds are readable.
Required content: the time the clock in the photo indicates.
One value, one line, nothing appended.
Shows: **11:25**
